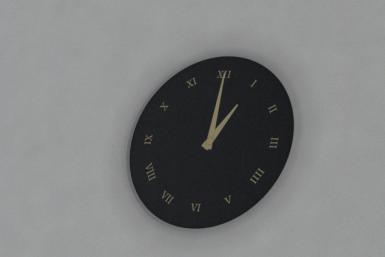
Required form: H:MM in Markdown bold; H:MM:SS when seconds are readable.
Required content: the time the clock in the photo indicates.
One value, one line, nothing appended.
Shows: **1:00**
